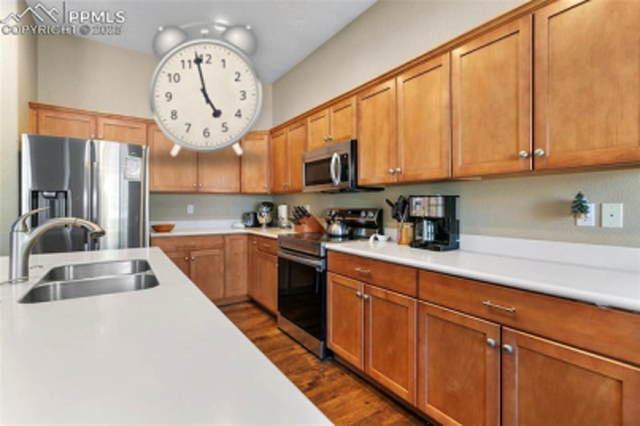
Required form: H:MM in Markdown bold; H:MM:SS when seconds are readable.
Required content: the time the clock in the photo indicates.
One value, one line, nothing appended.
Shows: **4:58**
